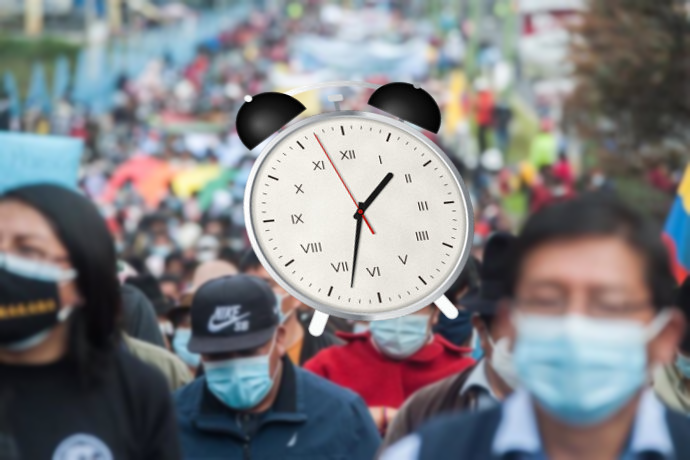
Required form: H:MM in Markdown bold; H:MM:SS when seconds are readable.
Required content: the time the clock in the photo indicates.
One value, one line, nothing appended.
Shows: **1:32:57**
